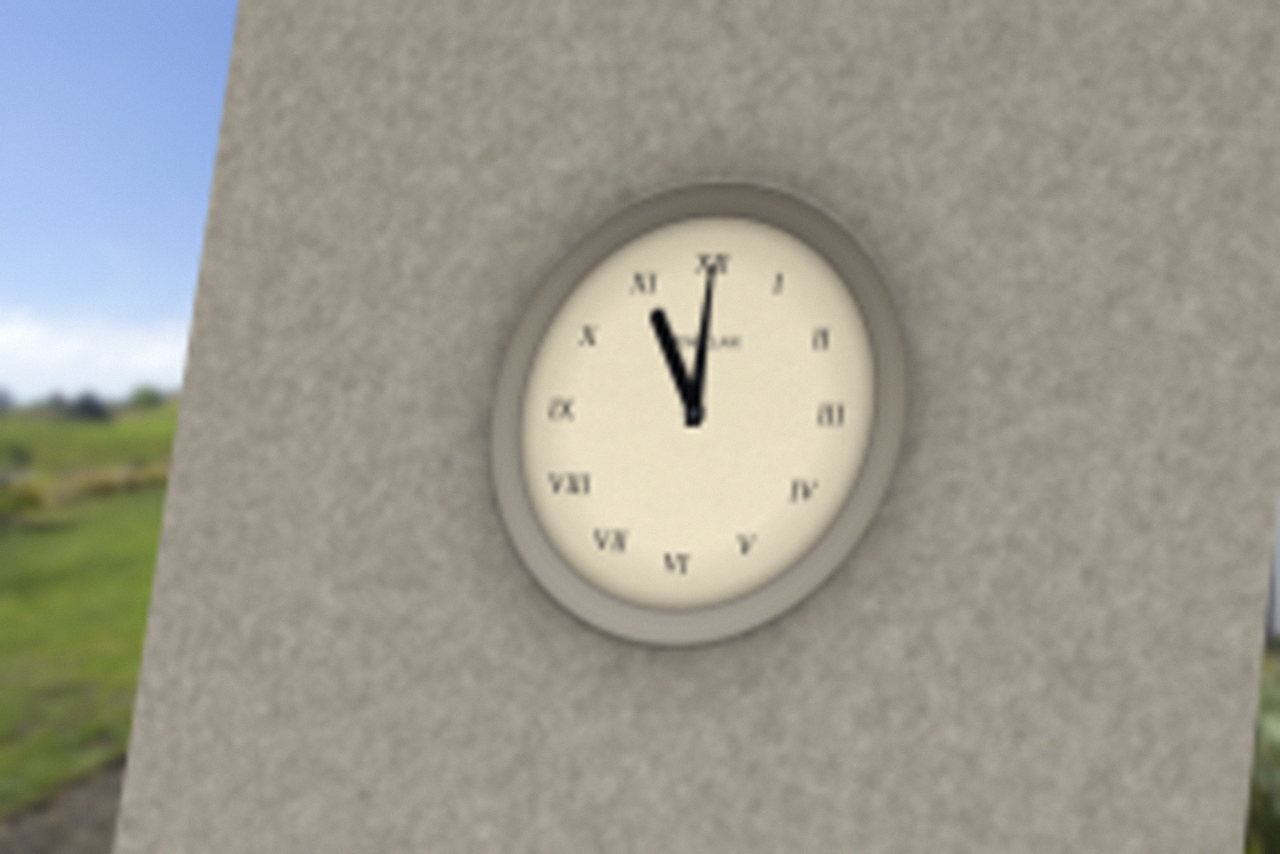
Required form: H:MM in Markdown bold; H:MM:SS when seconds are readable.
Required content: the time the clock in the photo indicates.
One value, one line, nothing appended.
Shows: **11:00**
